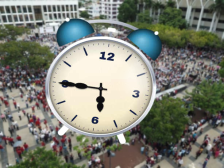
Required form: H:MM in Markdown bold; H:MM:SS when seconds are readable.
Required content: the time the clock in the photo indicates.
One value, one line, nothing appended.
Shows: **5:45**
